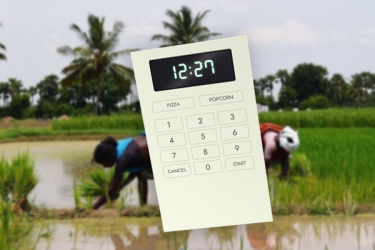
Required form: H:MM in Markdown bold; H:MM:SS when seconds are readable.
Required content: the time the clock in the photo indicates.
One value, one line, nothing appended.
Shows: **12:27**
